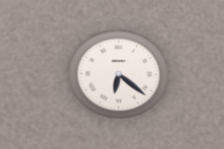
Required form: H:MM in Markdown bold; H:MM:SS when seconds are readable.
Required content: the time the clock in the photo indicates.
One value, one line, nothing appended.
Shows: **6:22**
